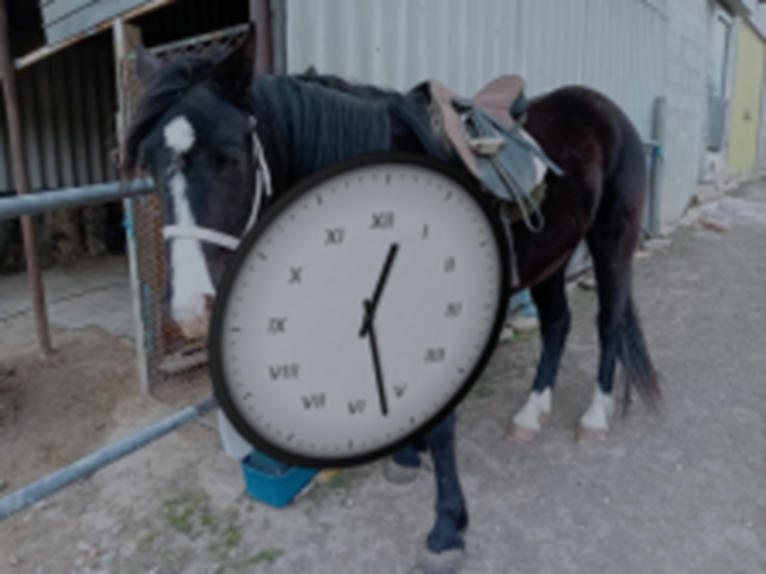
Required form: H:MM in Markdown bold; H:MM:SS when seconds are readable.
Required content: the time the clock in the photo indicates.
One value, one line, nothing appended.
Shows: **12:27**
